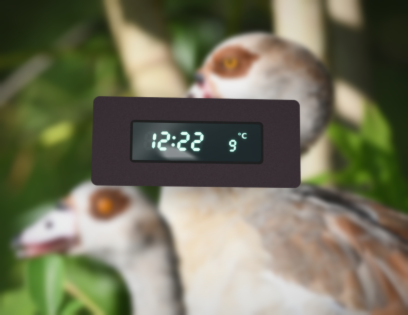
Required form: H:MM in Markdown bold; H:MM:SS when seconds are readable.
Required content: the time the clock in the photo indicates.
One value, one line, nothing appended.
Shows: **12:22**
